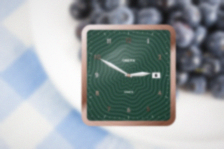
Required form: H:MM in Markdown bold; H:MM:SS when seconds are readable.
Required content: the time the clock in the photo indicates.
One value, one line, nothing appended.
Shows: **2:50**
